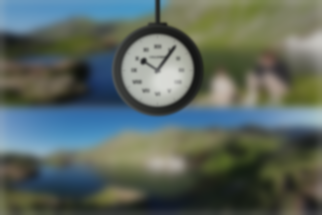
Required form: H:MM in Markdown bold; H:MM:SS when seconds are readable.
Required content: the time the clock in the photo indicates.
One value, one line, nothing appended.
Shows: **10:06**
